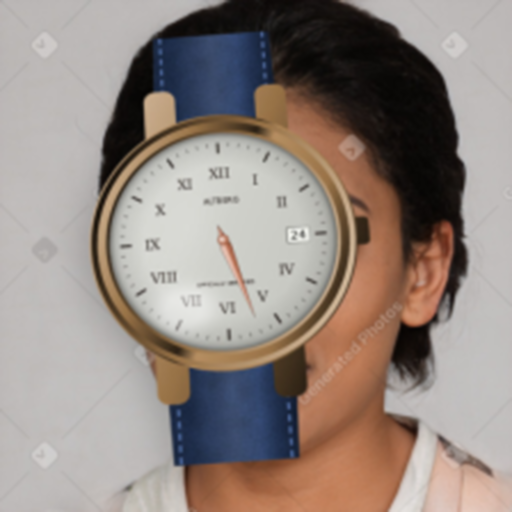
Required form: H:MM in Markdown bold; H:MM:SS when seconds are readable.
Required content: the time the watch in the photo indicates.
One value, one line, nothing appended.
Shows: **5:27**
